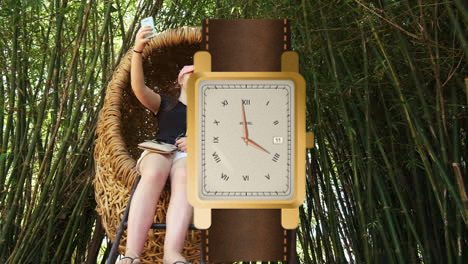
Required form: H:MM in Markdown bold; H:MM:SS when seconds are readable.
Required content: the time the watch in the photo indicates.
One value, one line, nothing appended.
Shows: **3:59**
